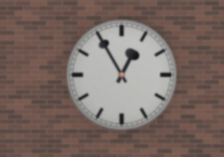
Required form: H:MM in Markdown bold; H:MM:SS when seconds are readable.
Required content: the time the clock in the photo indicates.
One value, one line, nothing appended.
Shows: **12:55**
